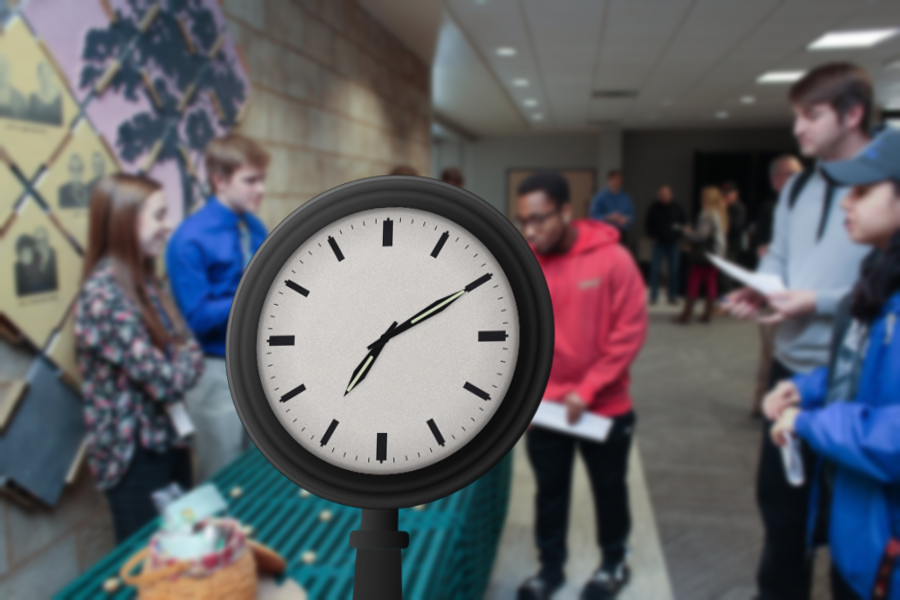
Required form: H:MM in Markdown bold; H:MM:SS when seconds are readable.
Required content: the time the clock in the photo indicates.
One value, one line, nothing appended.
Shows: **7:10**
